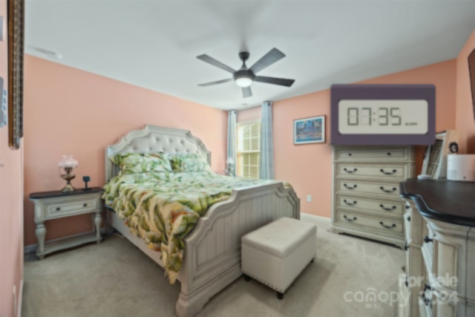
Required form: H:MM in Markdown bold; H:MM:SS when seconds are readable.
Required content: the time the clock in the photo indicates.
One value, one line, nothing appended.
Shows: **7:35**
